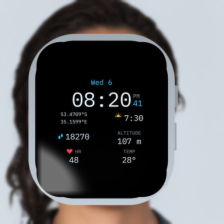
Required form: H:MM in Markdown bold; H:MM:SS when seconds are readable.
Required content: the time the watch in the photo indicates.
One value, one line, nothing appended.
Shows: **8:20**
